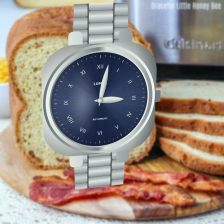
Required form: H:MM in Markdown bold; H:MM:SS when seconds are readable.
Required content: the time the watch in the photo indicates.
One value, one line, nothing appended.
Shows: **3:02**
